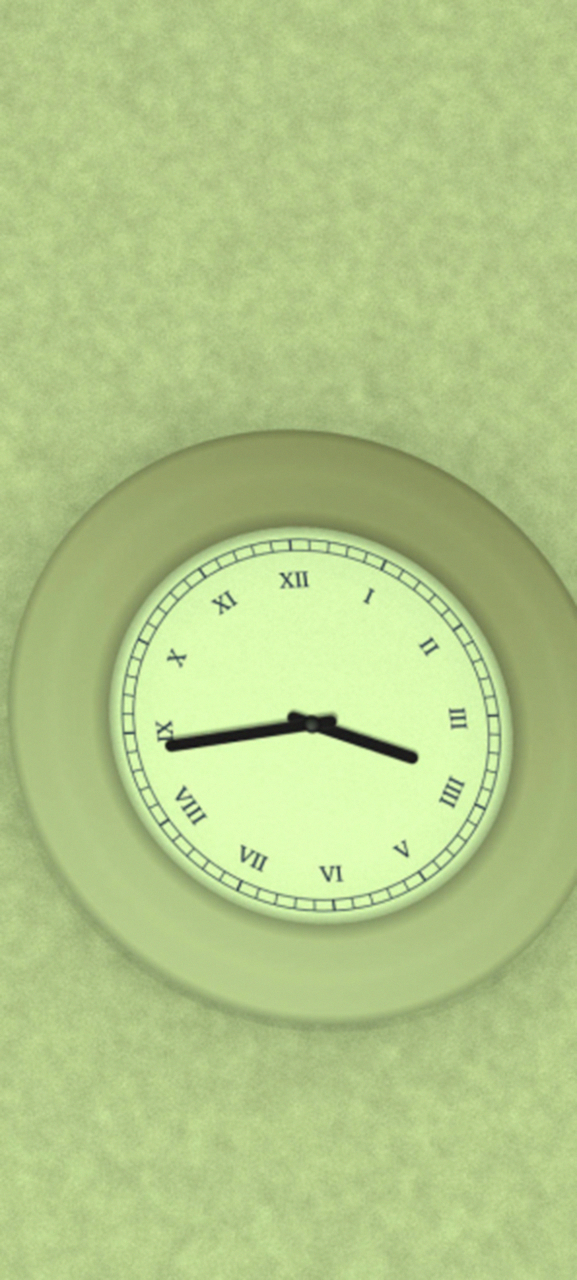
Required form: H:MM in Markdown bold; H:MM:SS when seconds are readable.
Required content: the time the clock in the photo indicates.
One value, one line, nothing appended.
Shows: **3:44**
